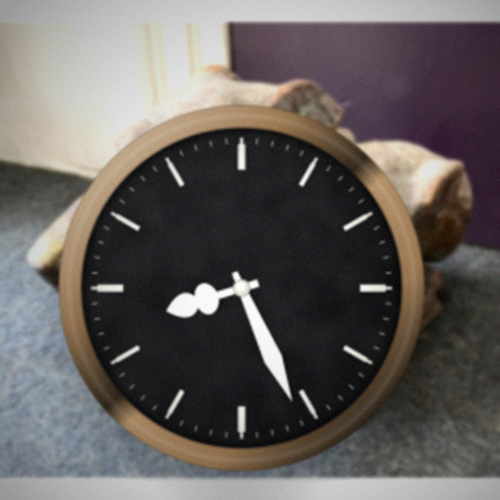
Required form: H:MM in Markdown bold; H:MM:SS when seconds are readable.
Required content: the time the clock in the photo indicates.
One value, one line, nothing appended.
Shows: **8:26**
